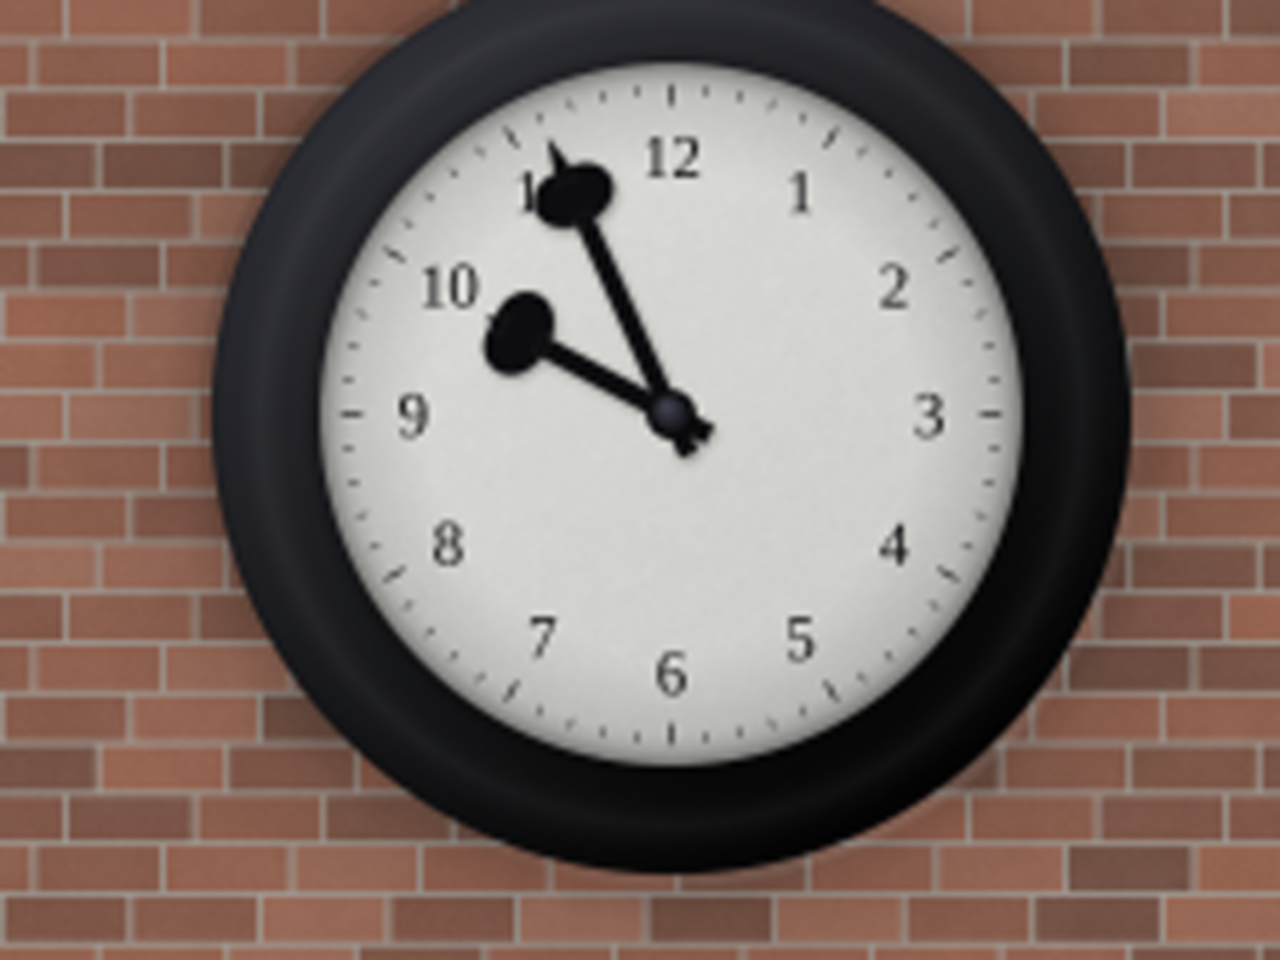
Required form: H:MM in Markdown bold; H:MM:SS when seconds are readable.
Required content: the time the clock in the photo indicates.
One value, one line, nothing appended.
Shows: **9:56**
